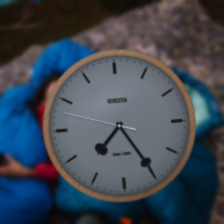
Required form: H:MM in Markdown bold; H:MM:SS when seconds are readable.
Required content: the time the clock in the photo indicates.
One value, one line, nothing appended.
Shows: **7:24:48**
